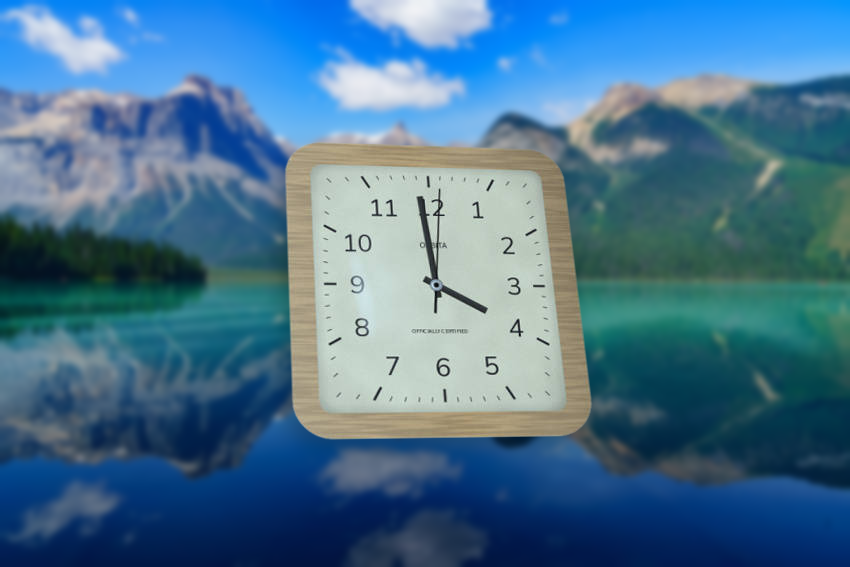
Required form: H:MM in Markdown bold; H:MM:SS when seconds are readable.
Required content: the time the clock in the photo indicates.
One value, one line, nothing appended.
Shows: **3:59:01**
